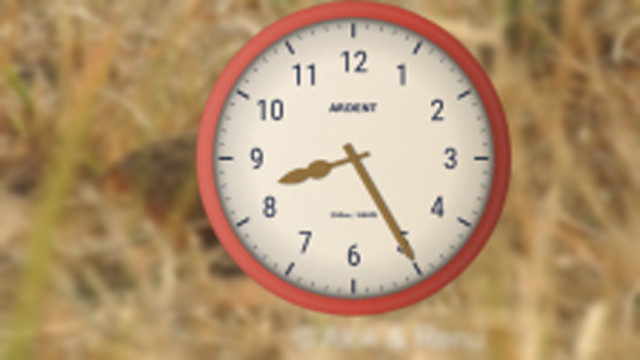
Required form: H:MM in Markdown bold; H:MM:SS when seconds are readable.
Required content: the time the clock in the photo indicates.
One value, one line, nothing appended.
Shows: **8:25**
